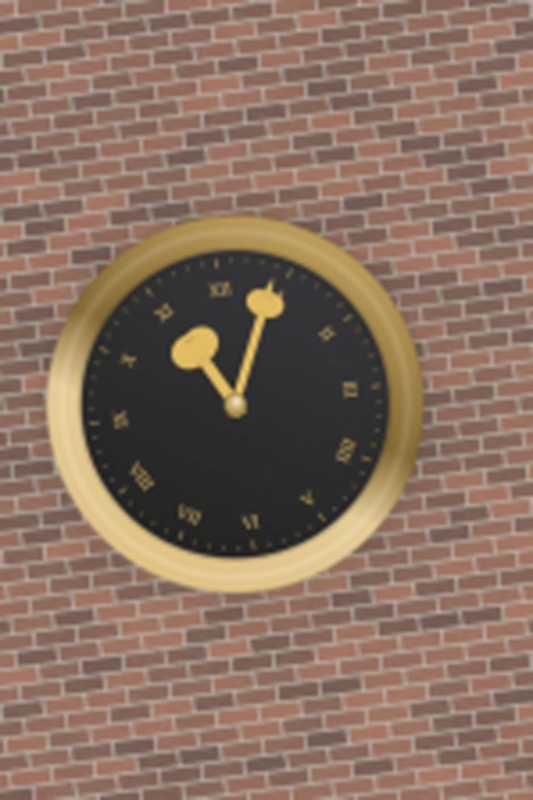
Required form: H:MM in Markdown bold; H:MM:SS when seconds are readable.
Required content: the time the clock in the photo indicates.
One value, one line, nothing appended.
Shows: **11:04**
